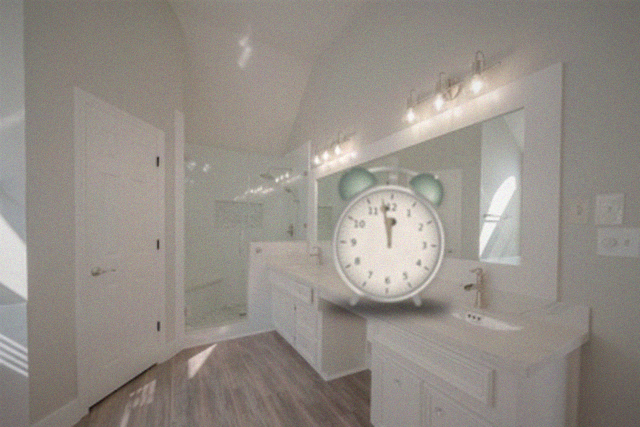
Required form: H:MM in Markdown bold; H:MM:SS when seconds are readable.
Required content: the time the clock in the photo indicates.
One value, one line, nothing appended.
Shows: **11:58**
